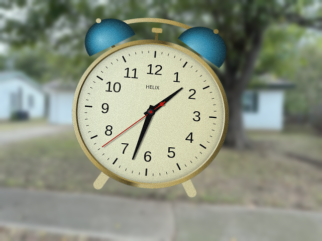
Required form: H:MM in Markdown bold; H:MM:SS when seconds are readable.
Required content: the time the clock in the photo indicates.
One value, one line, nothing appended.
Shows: **1:32:38**
